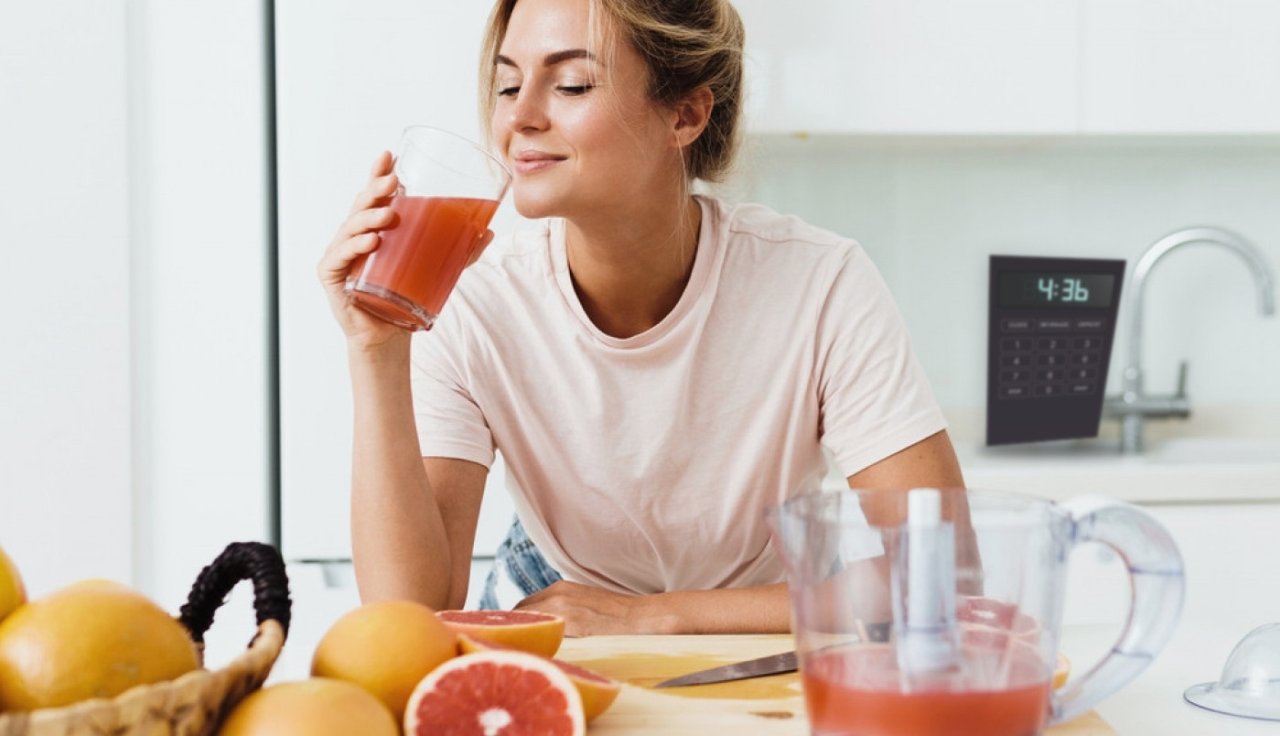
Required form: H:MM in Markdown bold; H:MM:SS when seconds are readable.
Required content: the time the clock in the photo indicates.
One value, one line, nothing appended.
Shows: **4:36**
